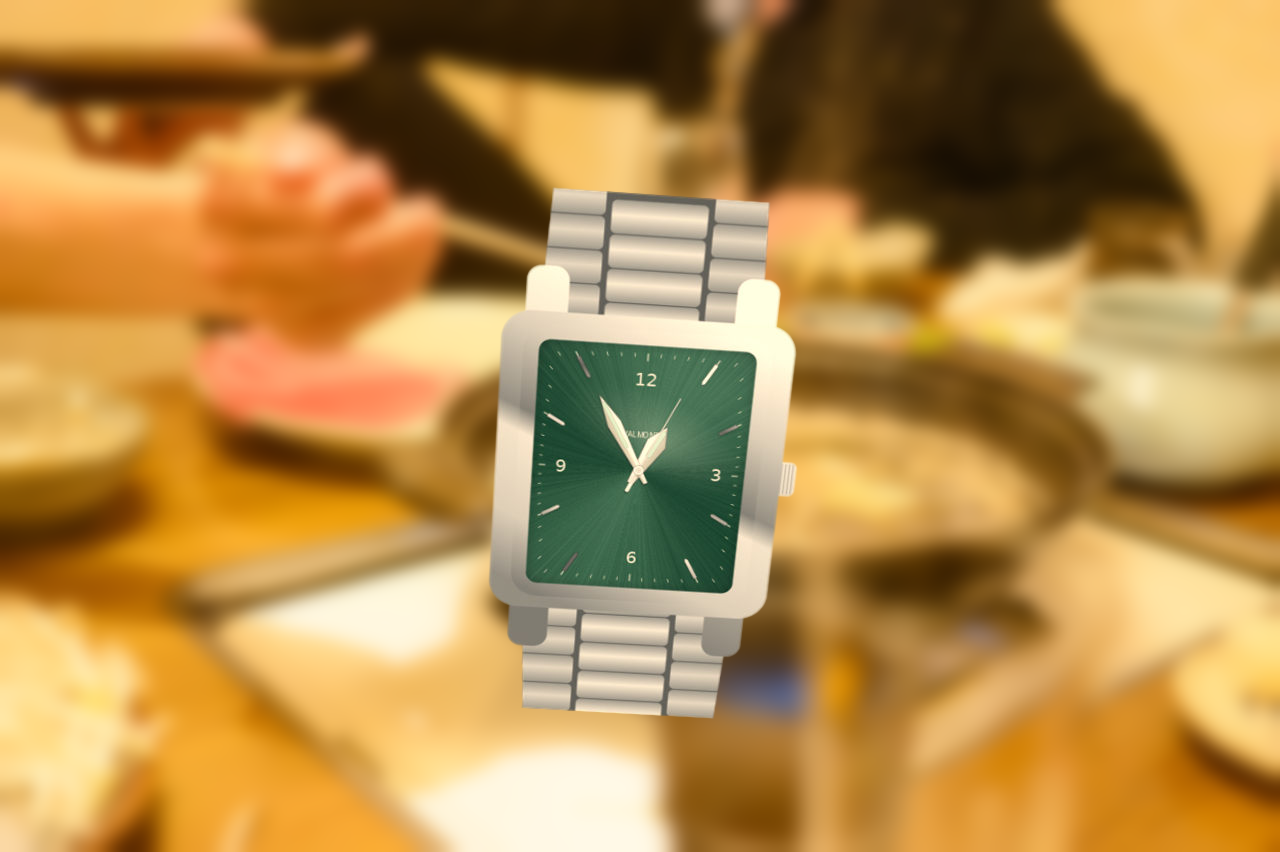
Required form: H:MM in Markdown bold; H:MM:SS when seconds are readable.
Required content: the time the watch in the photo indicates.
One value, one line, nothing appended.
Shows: **12:55:04**
